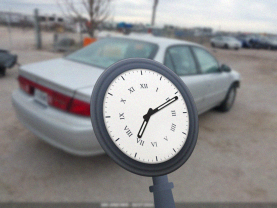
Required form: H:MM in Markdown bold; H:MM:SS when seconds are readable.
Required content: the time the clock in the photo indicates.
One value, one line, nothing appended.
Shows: **7:11**
